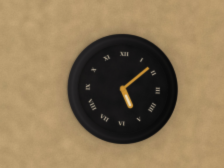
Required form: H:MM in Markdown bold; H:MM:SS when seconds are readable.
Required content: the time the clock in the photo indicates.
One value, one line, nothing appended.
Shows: **5:08**
